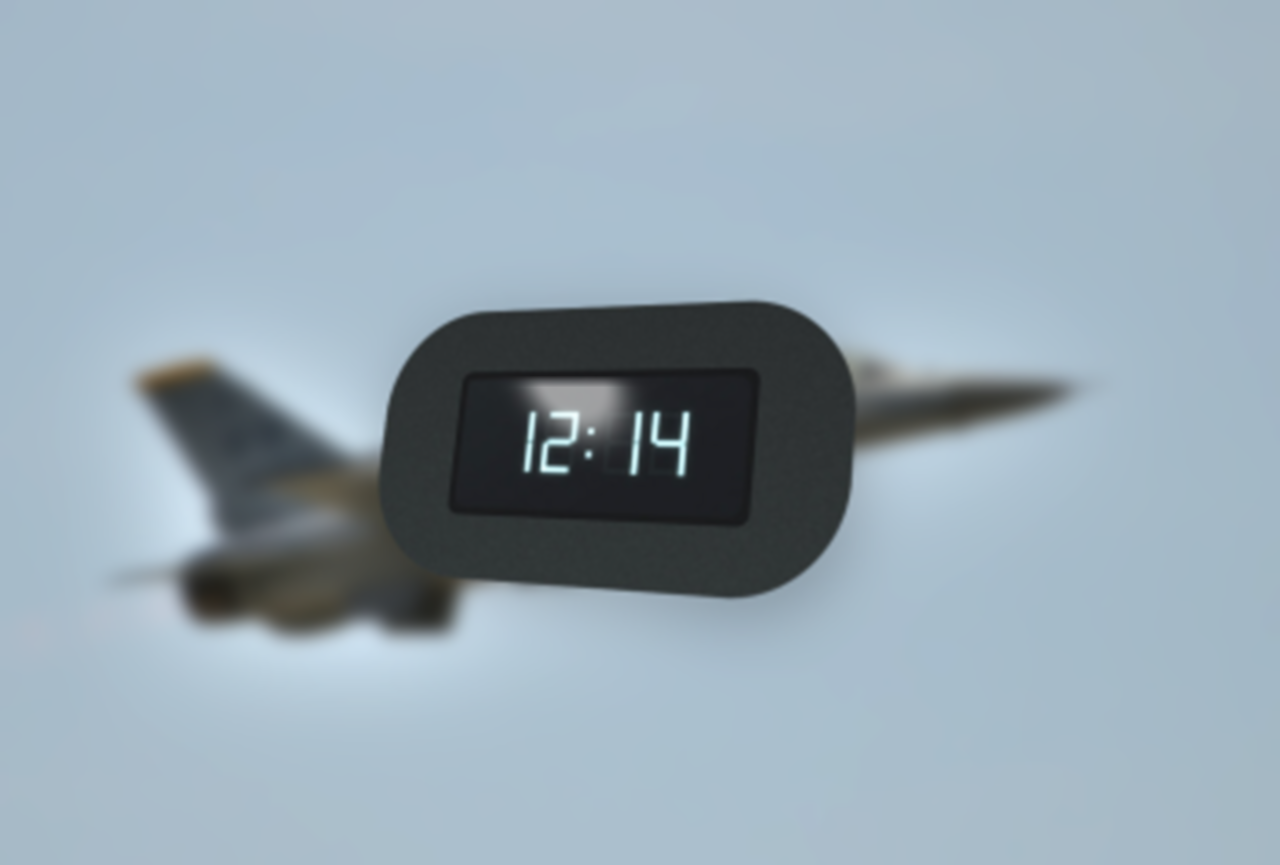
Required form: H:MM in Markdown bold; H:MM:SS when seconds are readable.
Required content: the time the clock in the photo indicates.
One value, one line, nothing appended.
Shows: **12:14**
